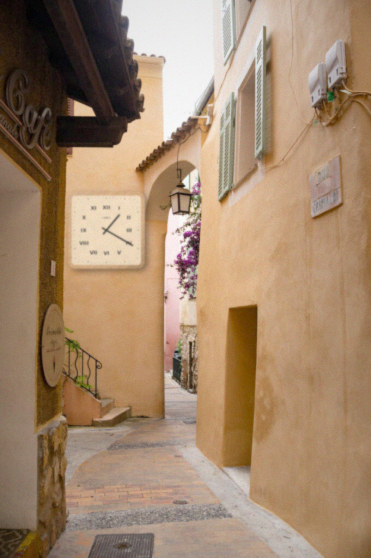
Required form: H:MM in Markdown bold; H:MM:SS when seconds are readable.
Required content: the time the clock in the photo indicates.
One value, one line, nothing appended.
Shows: **1:20**
